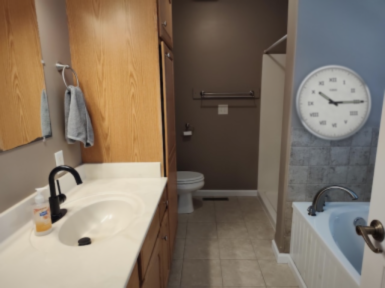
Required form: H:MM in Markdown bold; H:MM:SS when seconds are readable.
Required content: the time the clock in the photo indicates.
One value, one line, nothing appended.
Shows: **10:15**
